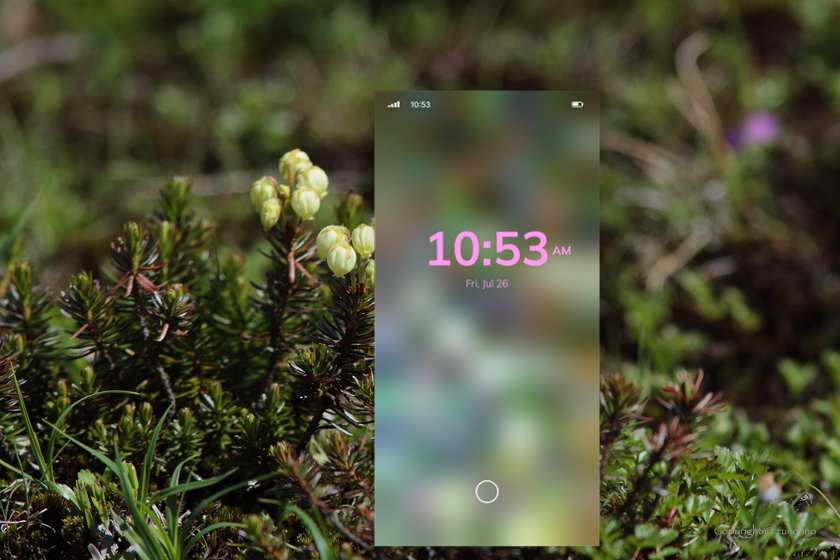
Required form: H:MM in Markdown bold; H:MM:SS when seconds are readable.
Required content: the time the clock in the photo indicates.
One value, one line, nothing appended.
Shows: **10:53**
